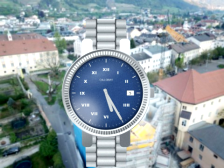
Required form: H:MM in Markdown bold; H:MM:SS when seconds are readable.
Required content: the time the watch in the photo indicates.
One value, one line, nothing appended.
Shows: **5:25**
